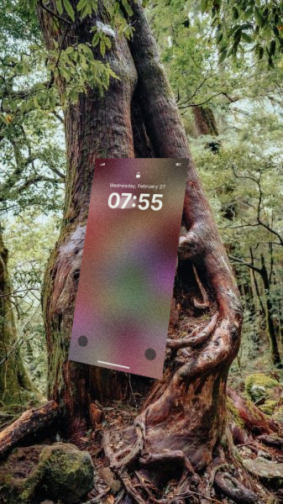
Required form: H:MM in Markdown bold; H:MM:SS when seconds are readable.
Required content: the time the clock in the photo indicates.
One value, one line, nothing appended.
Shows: **7:55**
